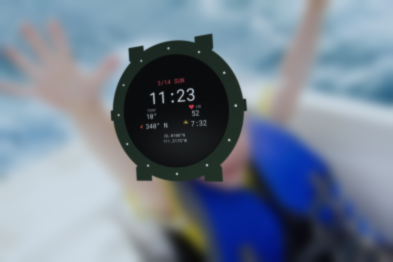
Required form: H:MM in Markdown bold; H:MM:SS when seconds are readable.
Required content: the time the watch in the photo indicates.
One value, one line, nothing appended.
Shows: **11:23**
